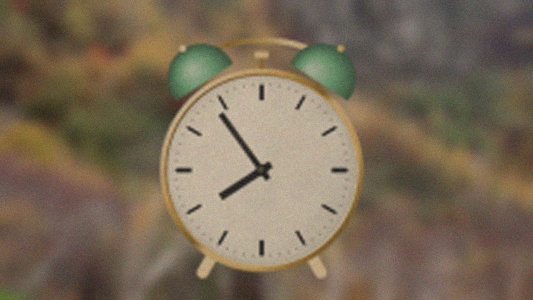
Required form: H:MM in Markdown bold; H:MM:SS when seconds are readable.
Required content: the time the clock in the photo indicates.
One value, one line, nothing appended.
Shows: **7:54**
